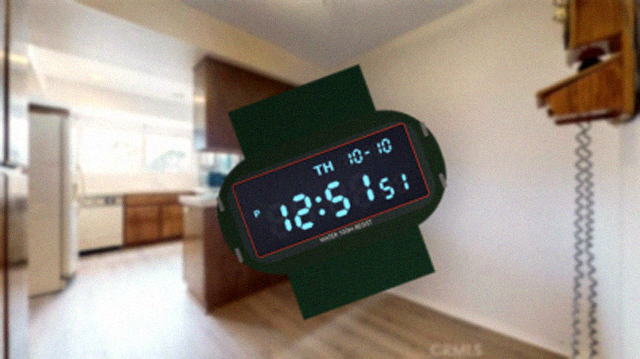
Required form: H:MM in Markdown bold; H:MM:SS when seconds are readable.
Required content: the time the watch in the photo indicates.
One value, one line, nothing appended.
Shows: **12:51:51**
